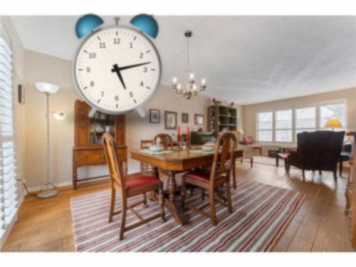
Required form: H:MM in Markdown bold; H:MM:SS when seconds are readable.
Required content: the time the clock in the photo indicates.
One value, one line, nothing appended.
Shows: **5:13**
